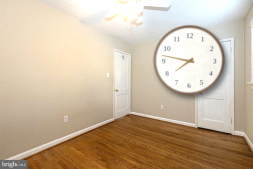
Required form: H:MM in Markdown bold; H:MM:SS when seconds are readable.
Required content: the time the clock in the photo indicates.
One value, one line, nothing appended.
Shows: **7:47**
